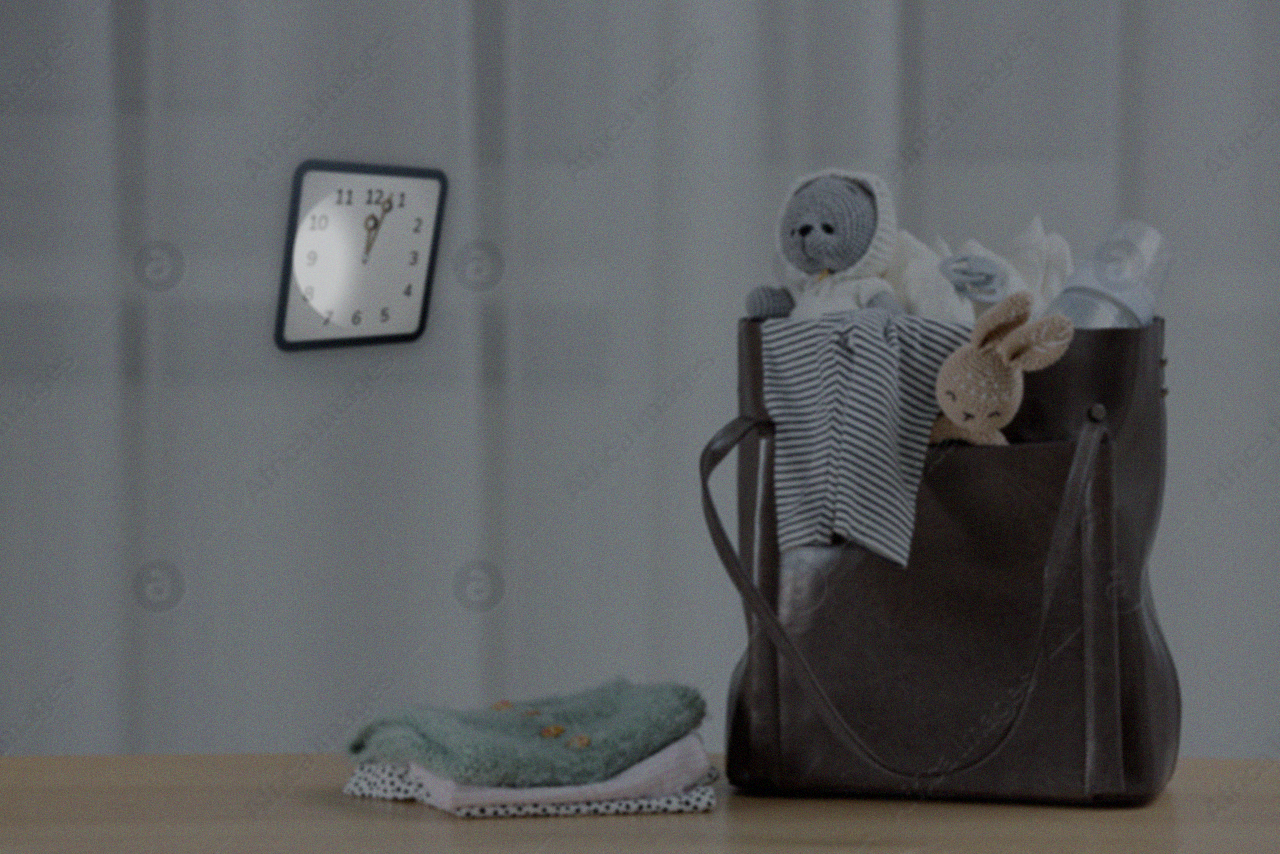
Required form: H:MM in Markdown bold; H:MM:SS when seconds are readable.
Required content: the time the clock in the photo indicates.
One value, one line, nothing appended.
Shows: **12:03**
